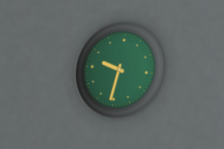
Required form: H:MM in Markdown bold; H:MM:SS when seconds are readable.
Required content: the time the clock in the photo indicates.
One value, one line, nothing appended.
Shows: **9:31**
